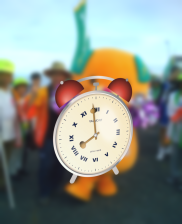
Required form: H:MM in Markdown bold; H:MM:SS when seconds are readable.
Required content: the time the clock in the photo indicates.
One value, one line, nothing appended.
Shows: **7:59**
